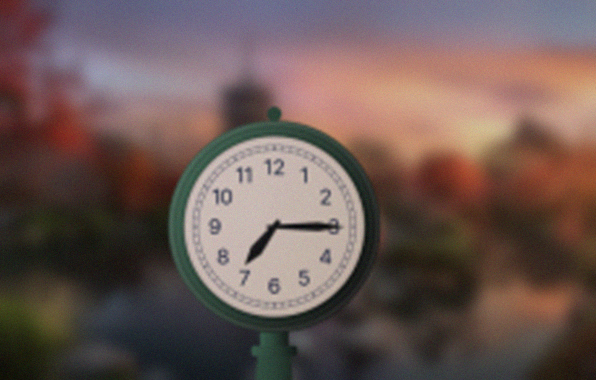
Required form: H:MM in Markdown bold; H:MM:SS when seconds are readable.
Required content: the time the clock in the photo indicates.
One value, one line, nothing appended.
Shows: **7:15**
